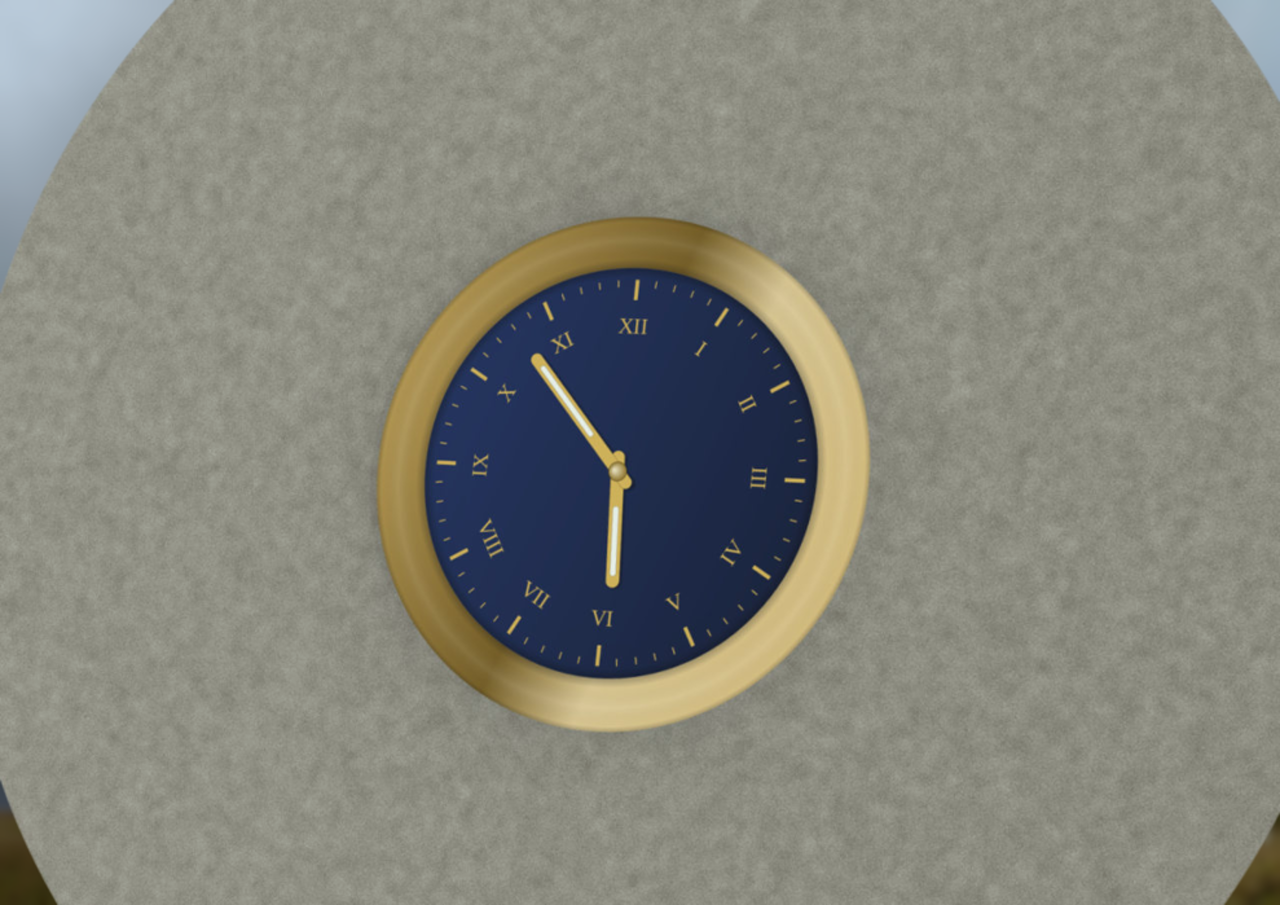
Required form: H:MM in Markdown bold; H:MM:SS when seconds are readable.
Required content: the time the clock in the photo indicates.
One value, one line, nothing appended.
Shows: **5:53**
